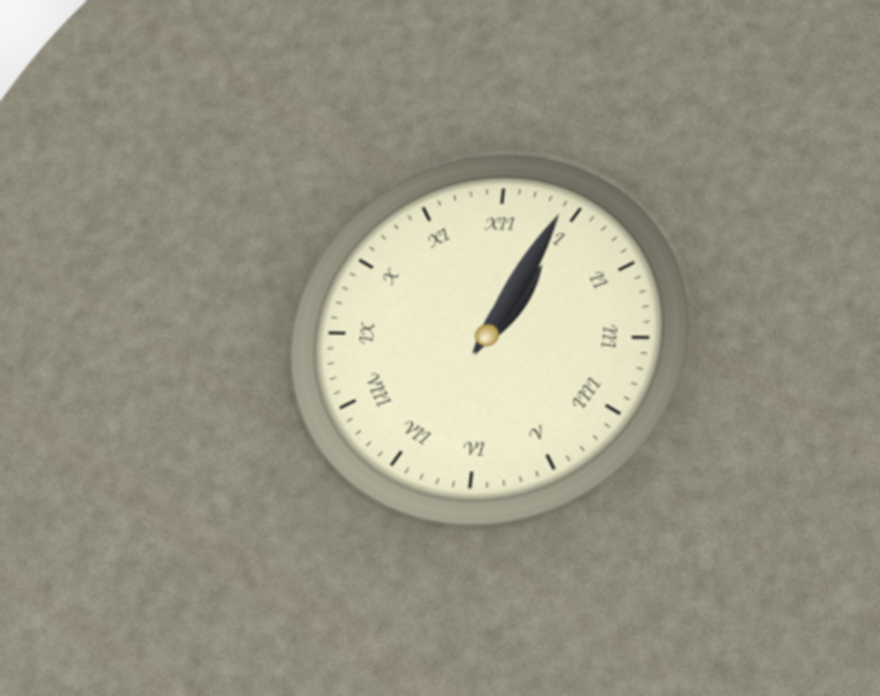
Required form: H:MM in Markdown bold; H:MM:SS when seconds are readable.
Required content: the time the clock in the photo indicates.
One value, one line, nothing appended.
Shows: **1:04**
